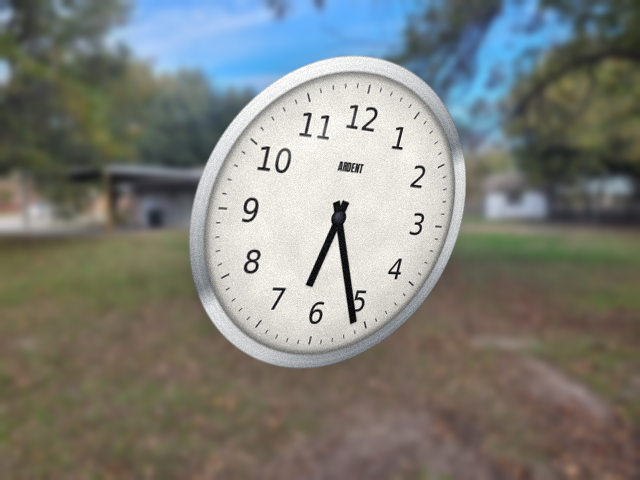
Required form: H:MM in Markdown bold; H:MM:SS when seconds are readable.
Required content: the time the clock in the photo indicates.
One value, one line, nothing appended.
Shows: **6:26**
